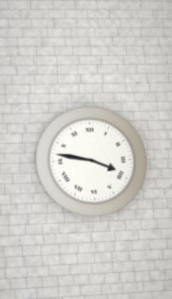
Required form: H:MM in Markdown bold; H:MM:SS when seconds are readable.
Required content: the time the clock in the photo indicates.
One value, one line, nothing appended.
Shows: **3:47**
